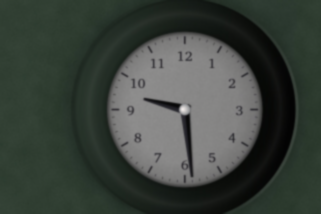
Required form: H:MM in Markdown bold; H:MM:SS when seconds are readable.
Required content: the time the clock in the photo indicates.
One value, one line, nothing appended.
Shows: **9:29**
